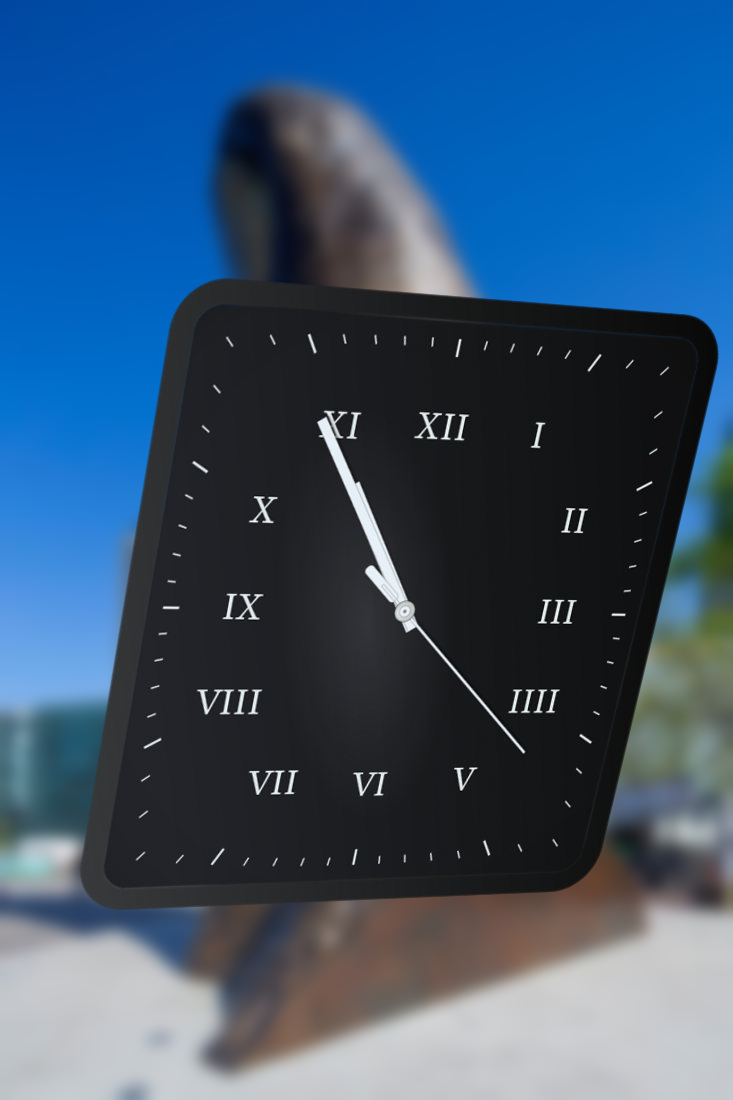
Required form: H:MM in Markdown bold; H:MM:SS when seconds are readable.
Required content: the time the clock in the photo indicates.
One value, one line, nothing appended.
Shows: **10:54:22**
